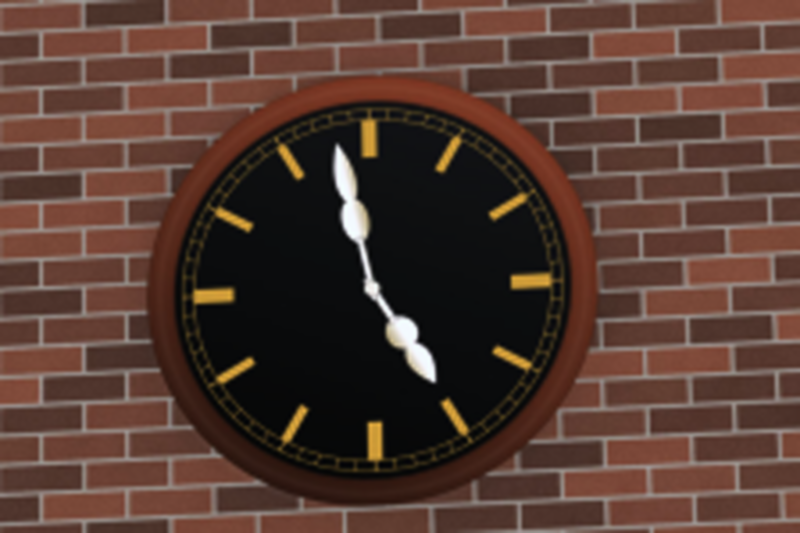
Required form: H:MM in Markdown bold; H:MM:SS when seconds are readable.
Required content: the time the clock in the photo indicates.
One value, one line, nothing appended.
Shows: **4:58**
